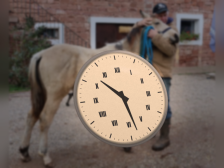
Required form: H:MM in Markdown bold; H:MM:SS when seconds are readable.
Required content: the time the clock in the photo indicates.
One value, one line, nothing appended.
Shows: **10:28**
